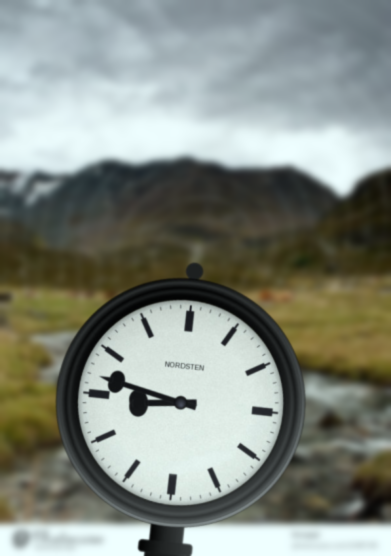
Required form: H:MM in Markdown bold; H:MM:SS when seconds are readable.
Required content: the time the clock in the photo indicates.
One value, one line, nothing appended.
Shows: **8:47**
